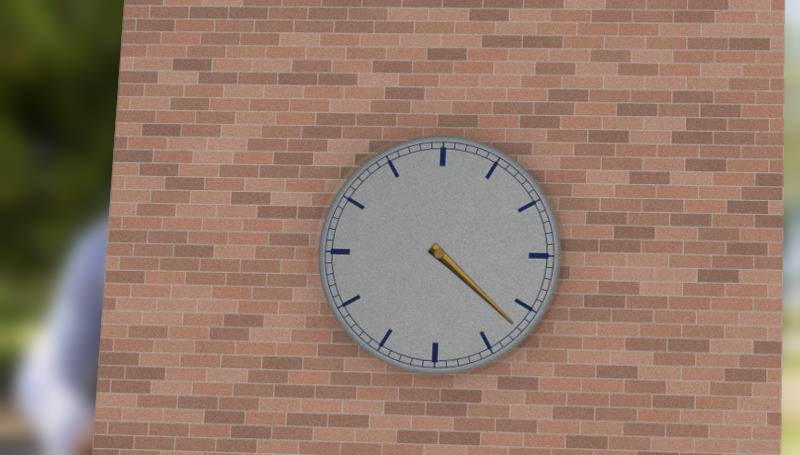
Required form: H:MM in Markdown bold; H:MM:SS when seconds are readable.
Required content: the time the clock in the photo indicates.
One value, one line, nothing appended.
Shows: **4:22**
